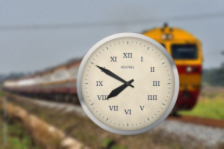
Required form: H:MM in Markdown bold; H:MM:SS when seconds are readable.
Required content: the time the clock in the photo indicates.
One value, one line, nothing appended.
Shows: **7:50**
